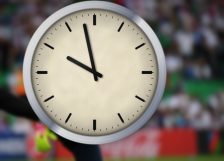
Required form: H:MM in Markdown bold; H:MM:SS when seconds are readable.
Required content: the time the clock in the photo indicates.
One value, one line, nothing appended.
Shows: **9:58**
